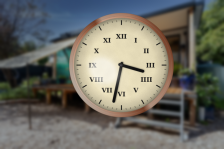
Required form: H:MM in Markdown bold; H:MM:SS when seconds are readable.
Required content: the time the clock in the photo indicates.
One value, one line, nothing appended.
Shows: **3:32**
